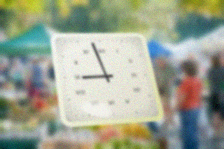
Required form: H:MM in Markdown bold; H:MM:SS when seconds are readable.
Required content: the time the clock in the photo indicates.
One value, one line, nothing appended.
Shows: **8:58**
